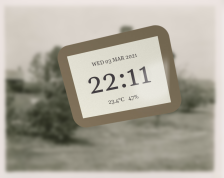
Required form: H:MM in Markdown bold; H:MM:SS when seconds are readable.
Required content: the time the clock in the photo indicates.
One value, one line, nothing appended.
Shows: **22:11**
